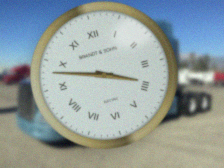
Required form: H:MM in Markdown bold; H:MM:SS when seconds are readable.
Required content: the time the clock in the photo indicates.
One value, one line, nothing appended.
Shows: **3:48**
